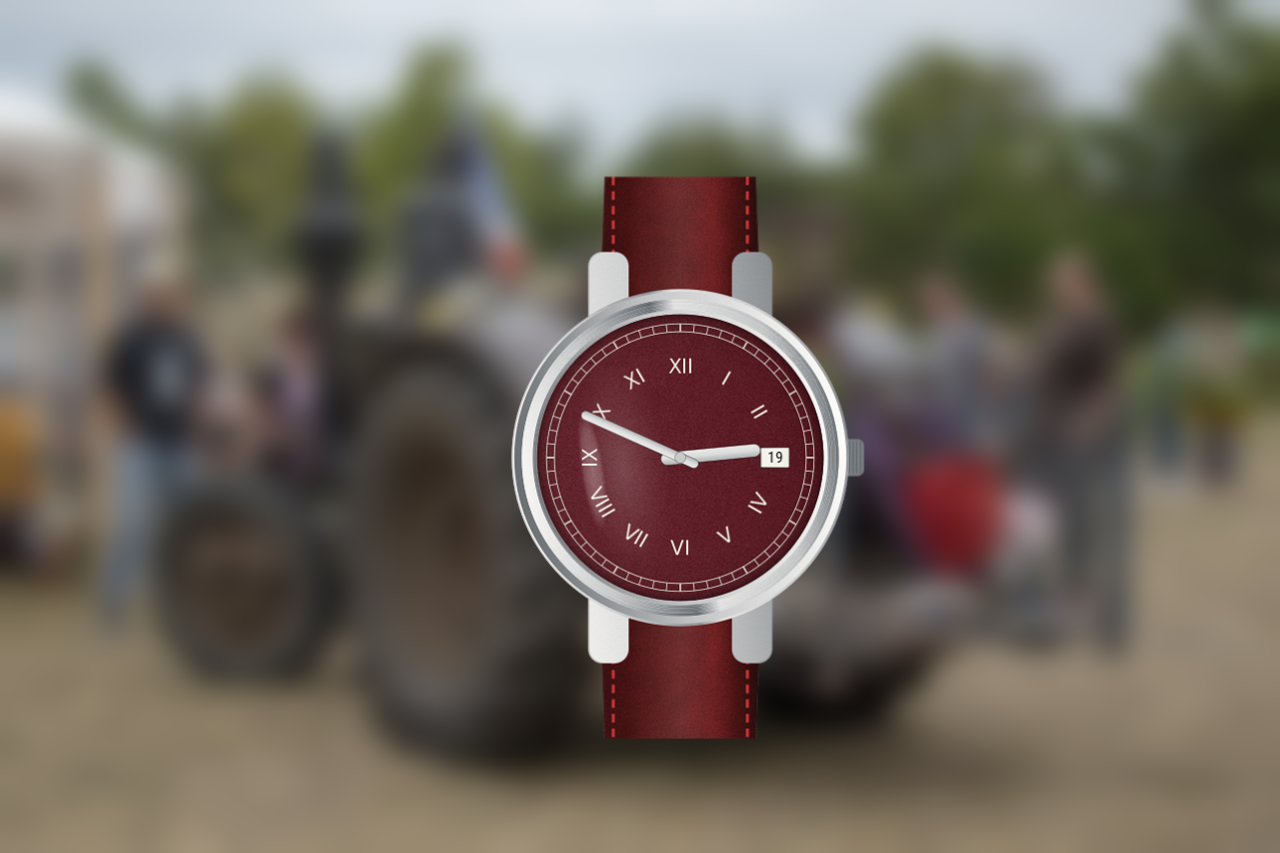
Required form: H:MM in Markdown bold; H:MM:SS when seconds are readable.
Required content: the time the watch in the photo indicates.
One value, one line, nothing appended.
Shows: **2:49**
